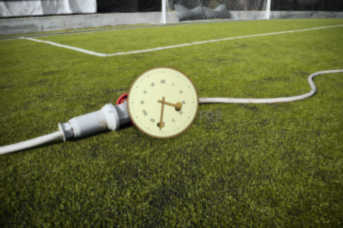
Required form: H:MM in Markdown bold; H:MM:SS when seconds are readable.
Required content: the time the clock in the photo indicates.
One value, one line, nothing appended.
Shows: **3:31**
